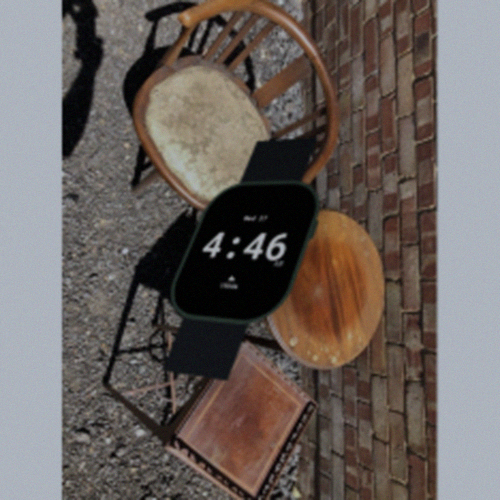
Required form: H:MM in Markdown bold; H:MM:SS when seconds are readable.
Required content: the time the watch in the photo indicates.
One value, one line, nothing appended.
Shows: **4:46**
